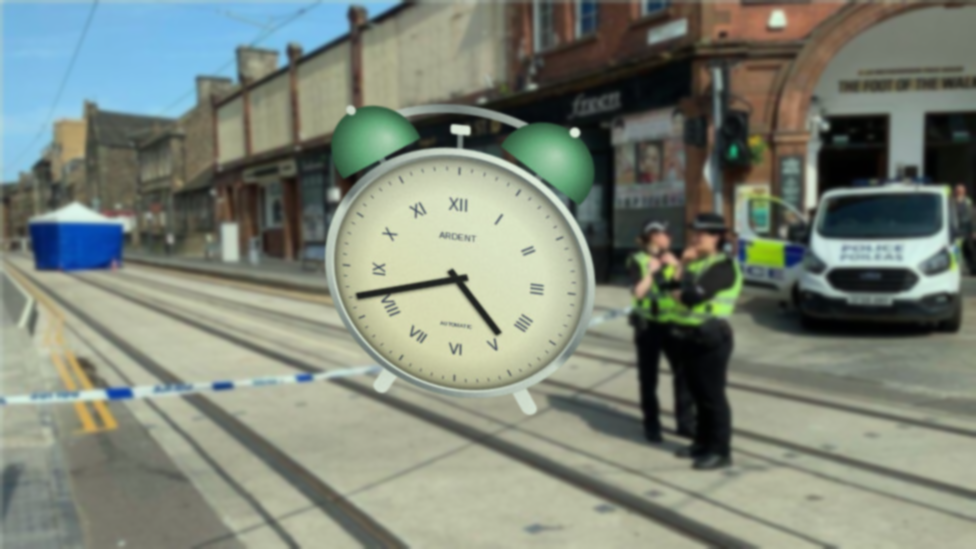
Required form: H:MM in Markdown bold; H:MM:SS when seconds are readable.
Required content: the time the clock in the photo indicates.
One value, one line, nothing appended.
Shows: **4:42**
